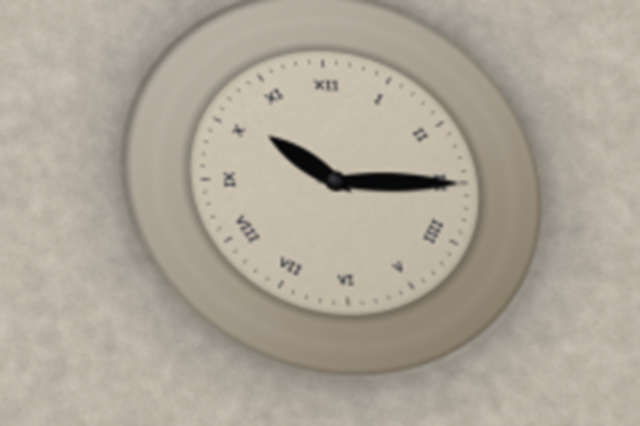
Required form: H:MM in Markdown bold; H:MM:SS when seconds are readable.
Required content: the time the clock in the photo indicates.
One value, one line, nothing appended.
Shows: **10:15**
